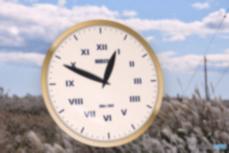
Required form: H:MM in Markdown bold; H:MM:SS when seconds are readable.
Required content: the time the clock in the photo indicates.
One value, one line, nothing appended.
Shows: **12:49**
